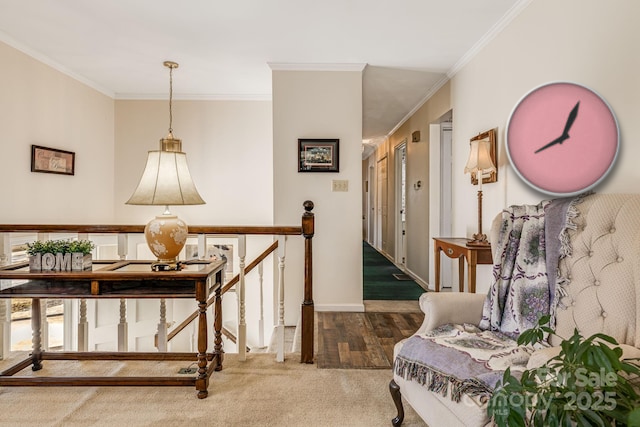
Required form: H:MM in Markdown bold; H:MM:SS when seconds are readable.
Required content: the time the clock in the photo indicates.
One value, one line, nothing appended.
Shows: **8:04**
